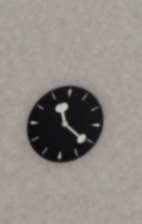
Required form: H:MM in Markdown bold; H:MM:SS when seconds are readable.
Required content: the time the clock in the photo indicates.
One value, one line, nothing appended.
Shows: **11:21**
